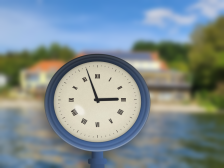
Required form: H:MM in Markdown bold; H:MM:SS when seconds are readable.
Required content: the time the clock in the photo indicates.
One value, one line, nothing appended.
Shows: **2:57**
